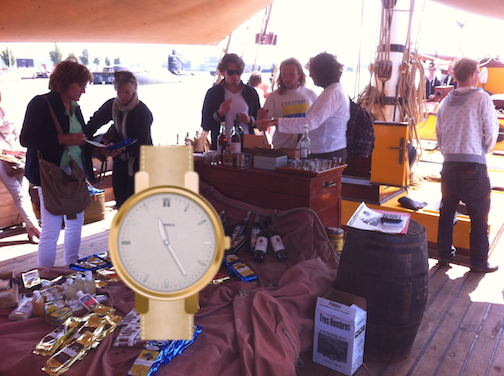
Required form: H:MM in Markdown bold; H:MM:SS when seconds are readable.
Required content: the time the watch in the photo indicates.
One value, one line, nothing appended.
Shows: **11:25**
